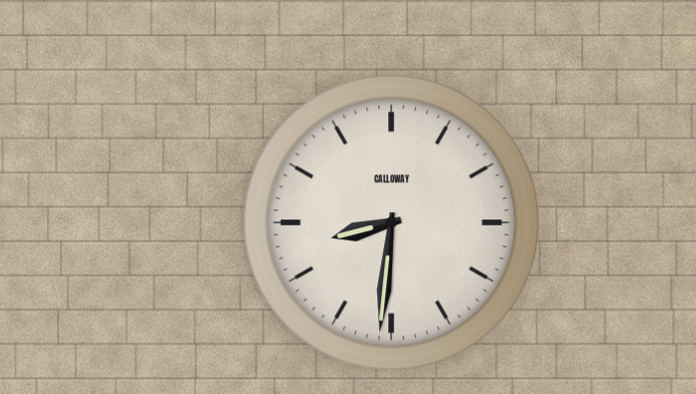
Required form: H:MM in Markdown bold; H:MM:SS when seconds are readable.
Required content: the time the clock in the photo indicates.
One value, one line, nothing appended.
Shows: **8:31**
